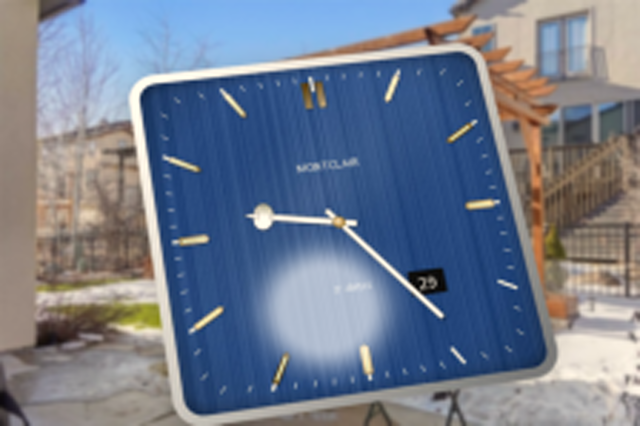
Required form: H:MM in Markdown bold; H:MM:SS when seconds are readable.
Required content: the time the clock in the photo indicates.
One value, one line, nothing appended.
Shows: **9:24**
